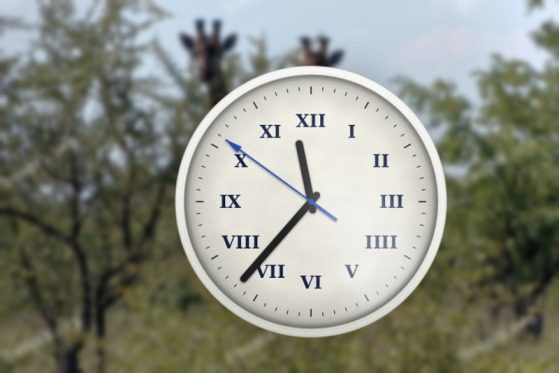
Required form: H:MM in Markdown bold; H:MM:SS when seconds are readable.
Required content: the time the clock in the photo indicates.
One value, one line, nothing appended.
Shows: **11:36:51**
